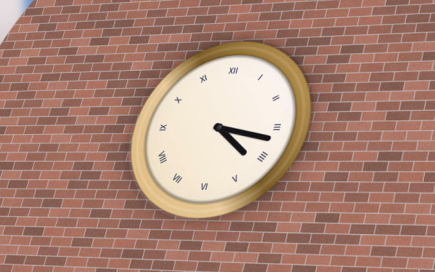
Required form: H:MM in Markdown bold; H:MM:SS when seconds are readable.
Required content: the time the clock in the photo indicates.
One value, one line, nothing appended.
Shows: **4:17**
